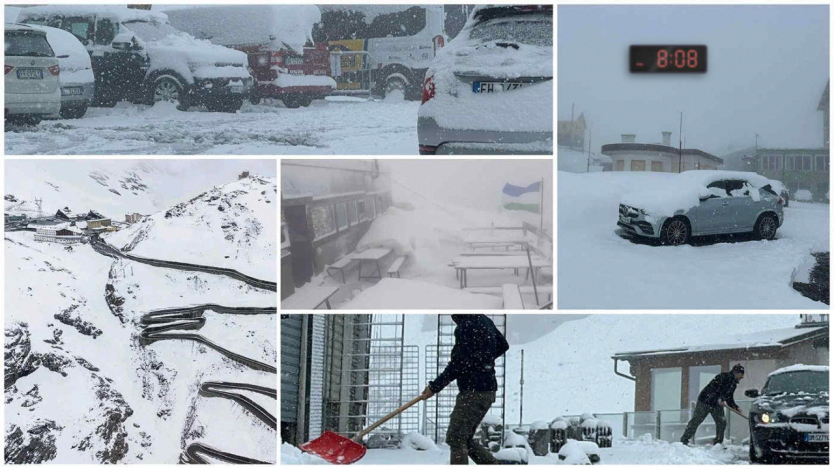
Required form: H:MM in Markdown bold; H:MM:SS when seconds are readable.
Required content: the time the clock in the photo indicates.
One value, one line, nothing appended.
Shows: **8:08**
